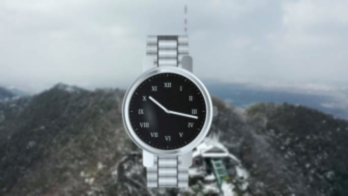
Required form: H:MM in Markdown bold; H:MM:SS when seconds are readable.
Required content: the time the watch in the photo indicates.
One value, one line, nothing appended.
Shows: **10:17**
